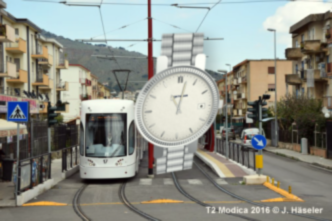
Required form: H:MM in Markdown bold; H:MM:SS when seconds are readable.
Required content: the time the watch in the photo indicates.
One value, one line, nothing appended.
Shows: **11:02**
